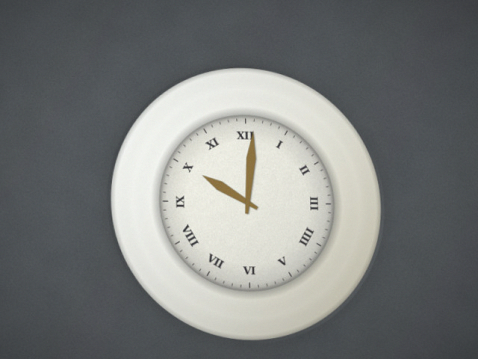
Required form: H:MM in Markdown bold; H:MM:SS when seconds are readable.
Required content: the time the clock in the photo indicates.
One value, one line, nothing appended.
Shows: **10:01**
